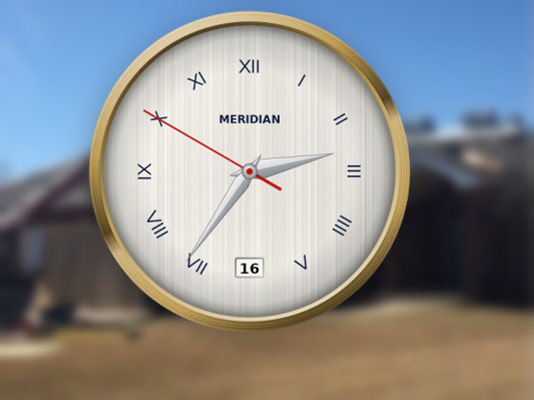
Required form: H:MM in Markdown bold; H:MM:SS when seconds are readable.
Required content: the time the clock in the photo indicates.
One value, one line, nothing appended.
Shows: **2:35:50**
